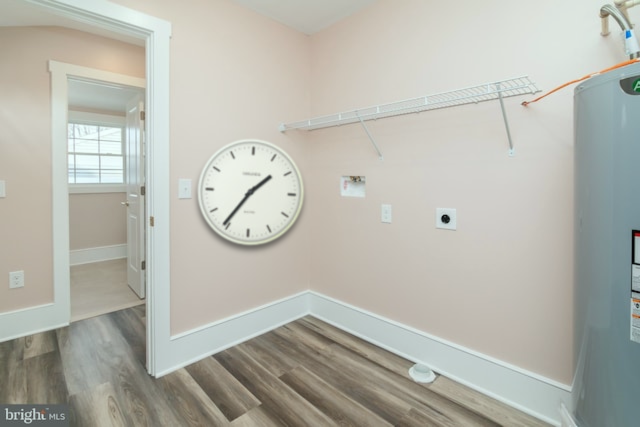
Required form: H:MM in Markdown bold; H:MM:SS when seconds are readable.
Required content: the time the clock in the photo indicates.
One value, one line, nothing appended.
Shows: **1:36**
